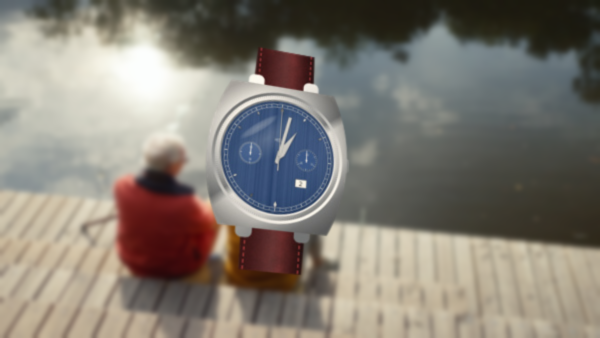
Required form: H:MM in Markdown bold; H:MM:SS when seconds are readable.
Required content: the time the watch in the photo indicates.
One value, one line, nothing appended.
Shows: **1:02**
